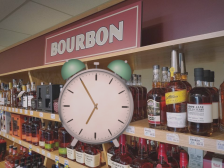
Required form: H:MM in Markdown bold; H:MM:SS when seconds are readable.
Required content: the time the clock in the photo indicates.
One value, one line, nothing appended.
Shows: **6:55**
